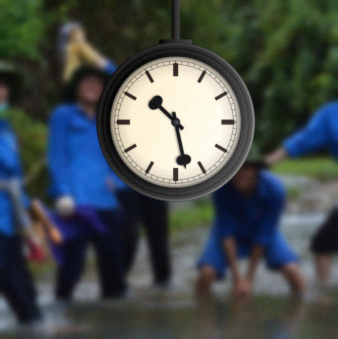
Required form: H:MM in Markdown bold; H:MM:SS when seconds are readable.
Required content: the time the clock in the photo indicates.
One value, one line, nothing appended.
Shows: **10:28**
